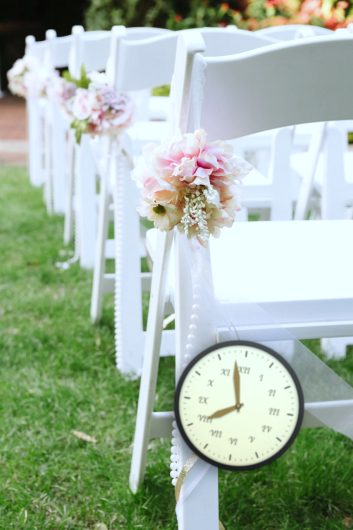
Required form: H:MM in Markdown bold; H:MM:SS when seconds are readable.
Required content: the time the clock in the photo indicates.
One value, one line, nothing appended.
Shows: **7:58**
